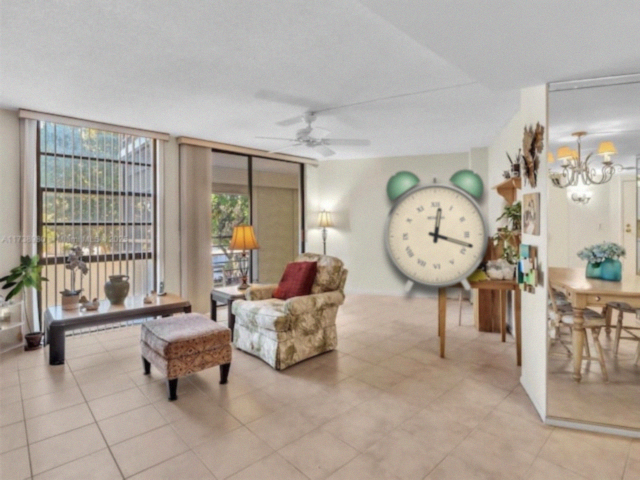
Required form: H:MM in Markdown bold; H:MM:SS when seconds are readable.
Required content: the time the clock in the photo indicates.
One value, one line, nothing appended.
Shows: **12:18**
